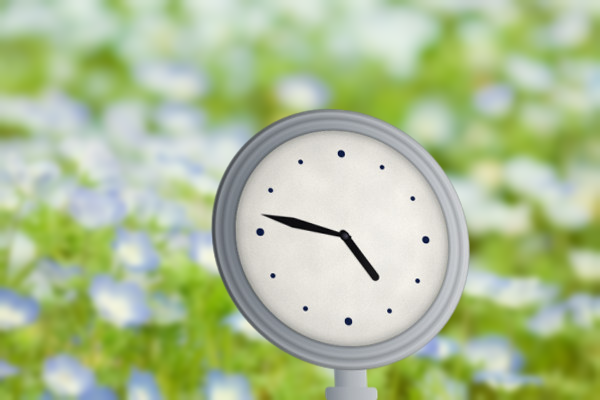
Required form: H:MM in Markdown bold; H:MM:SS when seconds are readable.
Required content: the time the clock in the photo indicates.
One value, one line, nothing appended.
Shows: **4:47**
